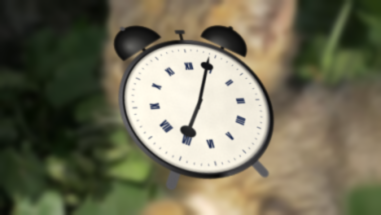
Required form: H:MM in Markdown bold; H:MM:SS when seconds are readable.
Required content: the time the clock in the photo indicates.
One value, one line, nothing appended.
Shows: **7:04**
